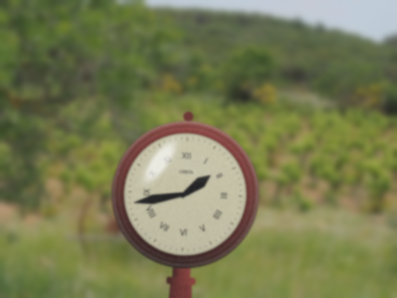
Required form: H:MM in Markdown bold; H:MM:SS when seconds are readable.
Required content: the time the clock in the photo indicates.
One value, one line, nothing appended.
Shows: **1:43**
